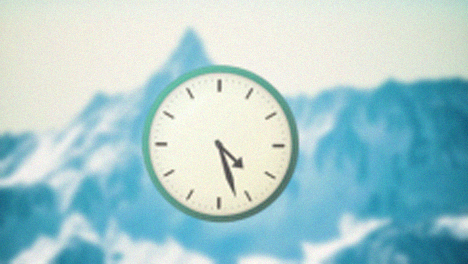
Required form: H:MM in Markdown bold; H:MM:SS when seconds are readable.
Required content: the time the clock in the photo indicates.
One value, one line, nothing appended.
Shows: **4:27**
